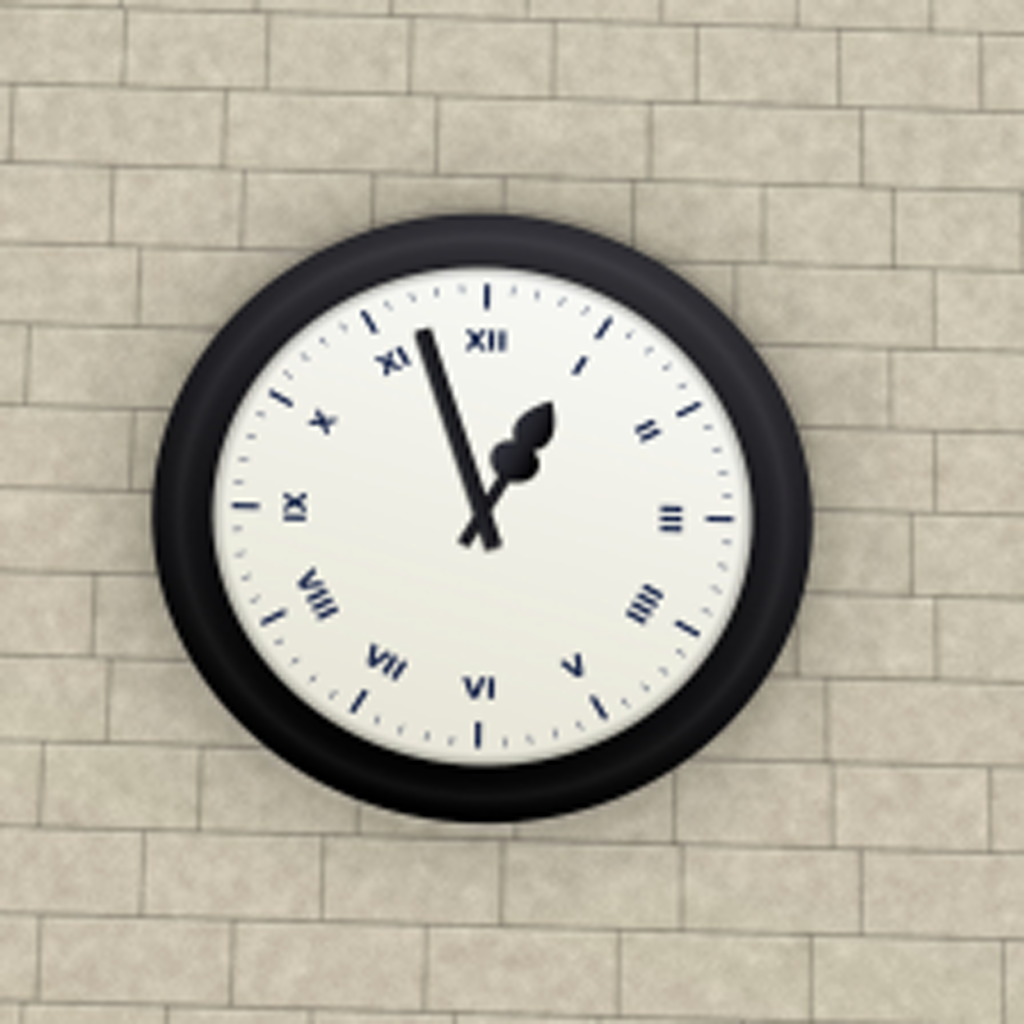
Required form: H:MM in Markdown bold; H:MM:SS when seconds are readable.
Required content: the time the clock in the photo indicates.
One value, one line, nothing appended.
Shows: **12:57**
